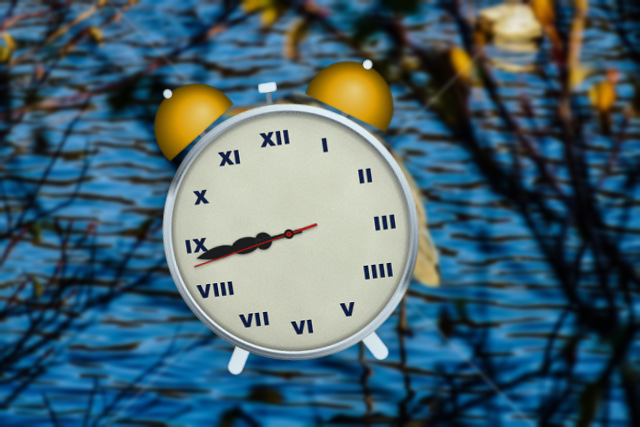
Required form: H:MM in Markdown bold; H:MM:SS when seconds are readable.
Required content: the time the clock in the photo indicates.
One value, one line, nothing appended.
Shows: **8:43:43**
